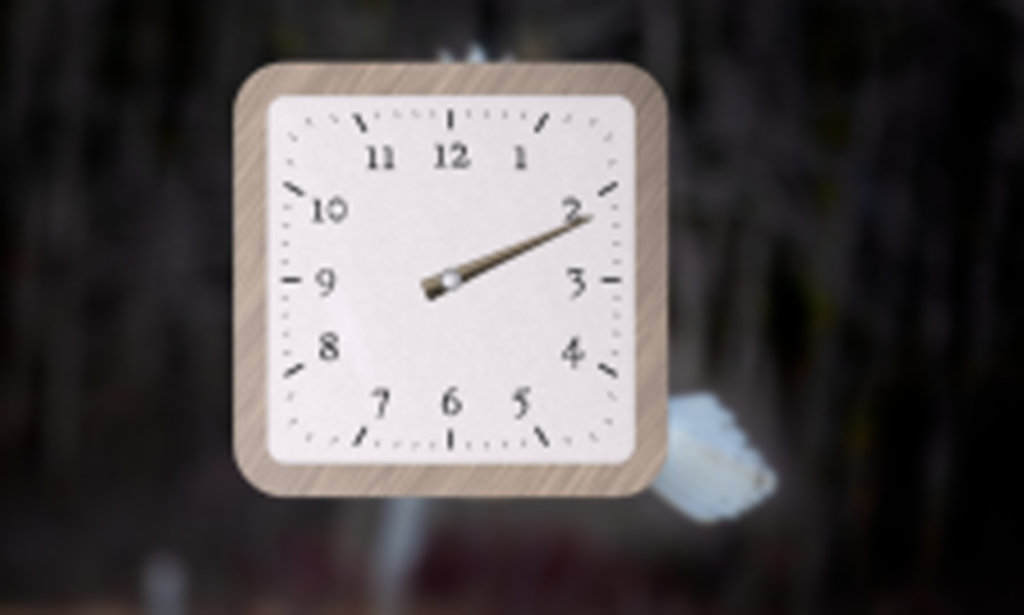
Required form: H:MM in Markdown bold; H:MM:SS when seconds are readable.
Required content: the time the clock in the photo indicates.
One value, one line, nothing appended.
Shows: **2:11**
